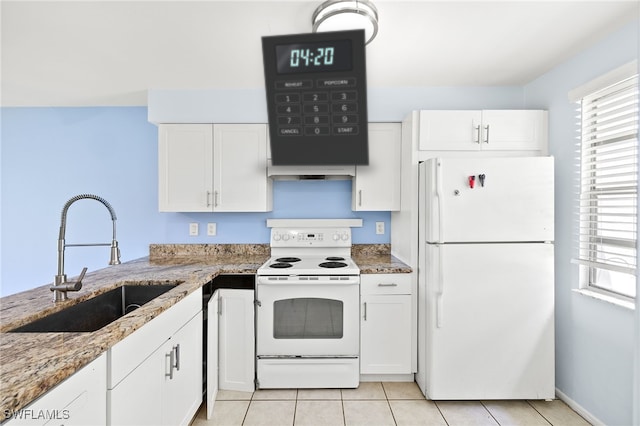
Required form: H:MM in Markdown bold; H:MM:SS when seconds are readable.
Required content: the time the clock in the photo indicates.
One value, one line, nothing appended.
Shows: **4:20**
